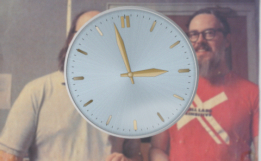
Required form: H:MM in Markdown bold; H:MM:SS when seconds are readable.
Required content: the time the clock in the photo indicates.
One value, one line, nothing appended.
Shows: **2:58**
